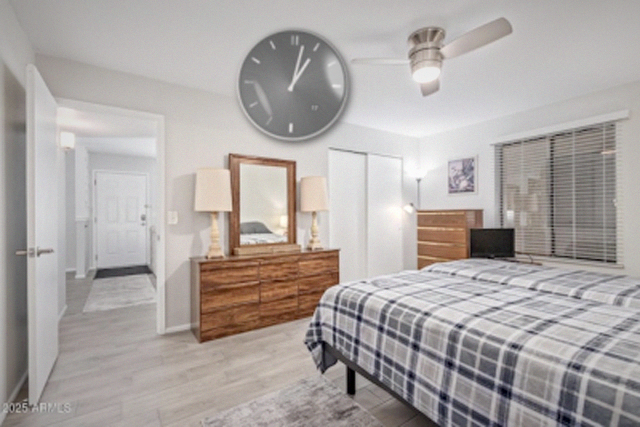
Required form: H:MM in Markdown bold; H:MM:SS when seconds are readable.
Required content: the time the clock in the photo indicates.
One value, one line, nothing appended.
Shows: **1:02**
